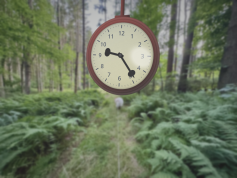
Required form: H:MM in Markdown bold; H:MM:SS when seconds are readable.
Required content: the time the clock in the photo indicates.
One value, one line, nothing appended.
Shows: **9:24**
